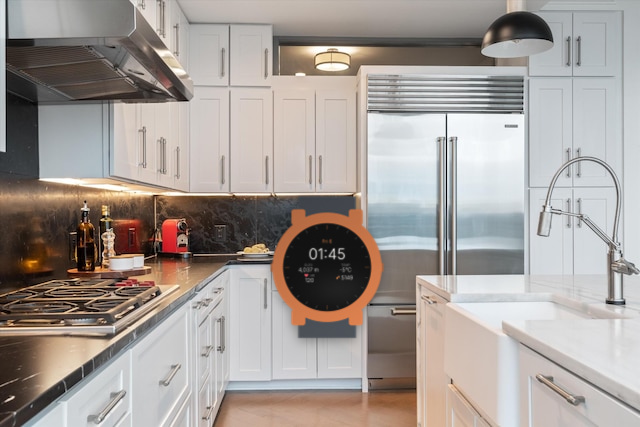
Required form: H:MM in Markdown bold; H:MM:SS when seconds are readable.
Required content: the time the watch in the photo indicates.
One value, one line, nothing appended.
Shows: **1:45**
